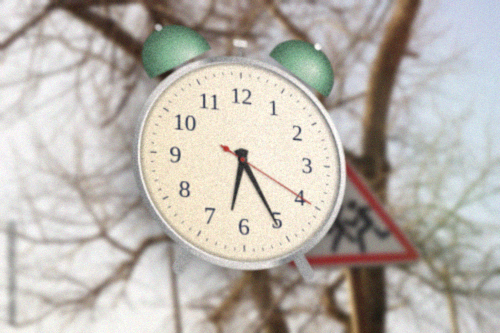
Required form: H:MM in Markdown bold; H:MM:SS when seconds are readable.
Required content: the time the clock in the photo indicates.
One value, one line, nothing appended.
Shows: **6:25:20**
